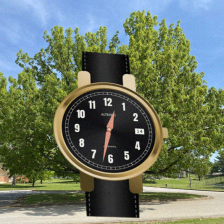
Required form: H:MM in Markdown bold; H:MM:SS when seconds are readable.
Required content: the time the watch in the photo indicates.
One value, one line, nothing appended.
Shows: **12:32**
